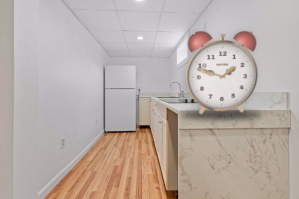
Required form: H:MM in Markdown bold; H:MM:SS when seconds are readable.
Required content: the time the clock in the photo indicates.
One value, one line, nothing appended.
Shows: **1:48**
